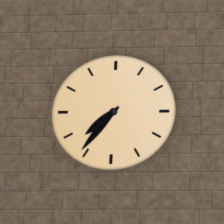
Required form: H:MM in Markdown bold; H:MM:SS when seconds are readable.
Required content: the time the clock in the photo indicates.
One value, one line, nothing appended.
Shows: **7:36**
